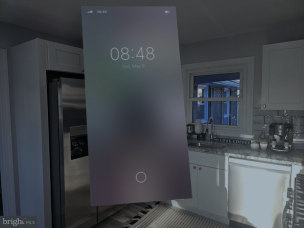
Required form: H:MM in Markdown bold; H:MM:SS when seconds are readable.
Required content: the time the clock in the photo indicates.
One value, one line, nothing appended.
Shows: **8:48**
